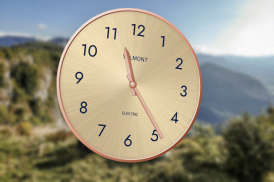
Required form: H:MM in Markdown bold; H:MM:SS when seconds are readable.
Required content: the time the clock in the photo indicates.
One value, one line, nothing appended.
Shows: **11:24**
